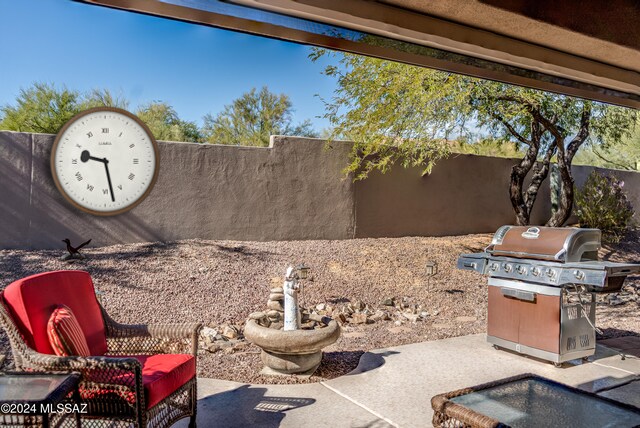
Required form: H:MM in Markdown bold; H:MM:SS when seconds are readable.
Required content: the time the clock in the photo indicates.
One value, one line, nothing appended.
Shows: **9:28**
